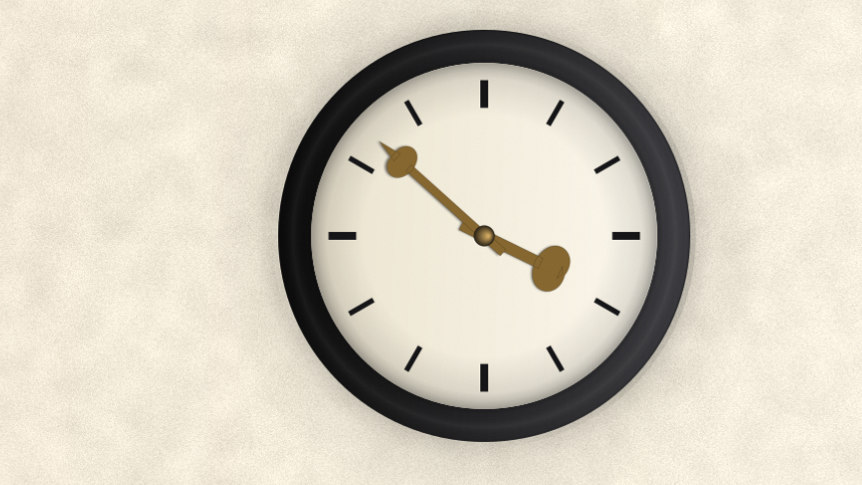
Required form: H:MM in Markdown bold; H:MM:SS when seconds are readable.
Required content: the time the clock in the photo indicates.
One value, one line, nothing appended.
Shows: **3:52**
